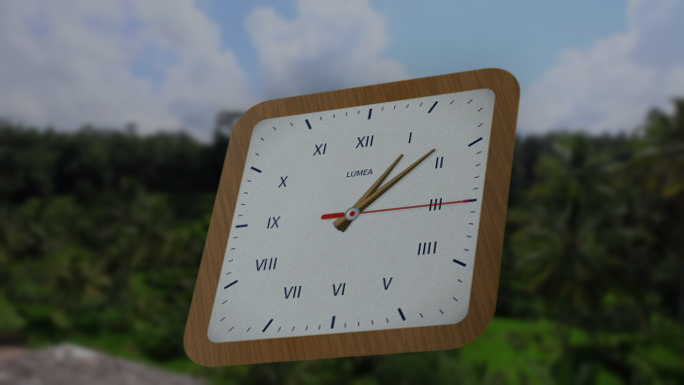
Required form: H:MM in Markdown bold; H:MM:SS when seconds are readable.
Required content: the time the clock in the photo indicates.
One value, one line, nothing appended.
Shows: **1:08:15**
